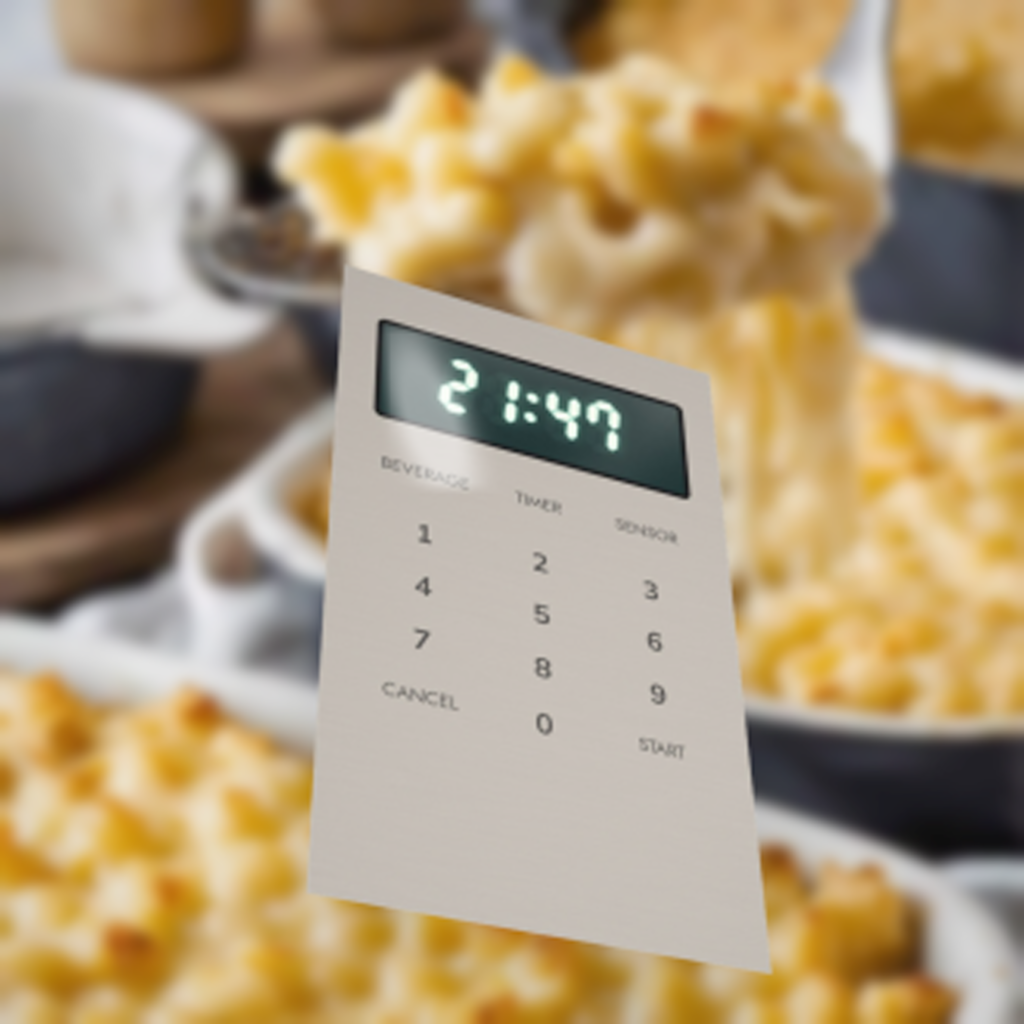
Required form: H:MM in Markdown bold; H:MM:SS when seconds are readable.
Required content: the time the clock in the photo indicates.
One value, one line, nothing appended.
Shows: **21:47**
